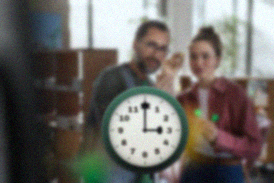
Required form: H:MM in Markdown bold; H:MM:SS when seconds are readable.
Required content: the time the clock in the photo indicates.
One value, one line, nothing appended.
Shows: **3:00**
